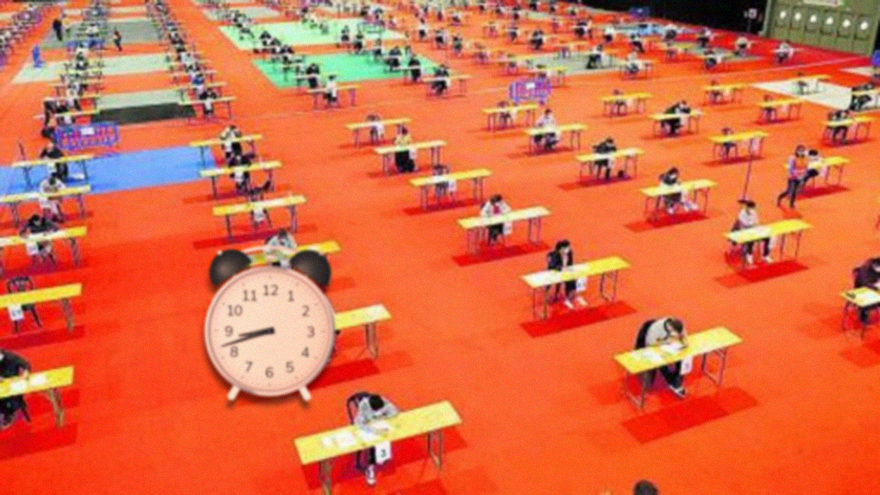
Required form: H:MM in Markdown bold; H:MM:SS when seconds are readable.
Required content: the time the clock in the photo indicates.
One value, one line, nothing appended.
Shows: **8:42**
